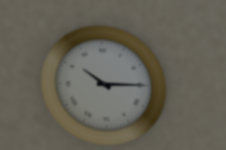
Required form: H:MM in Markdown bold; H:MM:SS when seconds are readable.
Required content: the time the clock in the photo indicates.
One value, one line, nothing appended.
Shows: **10:15**
